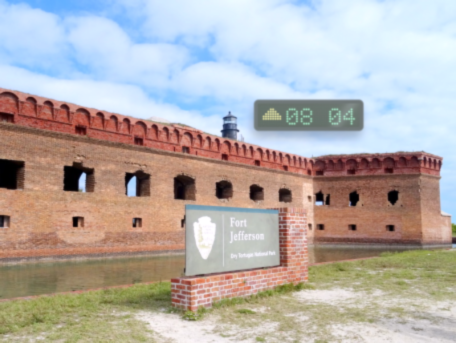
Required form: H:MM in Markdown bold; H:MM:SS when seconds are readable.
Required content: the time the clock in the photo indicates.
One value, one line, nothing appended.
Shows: **8:04**
